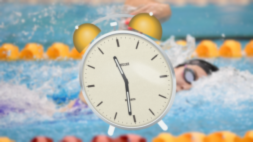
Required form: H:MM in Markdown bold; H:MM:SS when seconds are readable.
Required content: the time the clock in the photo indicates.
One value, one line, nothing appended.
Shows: **11:31**
